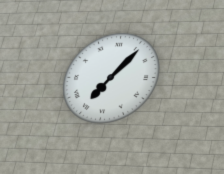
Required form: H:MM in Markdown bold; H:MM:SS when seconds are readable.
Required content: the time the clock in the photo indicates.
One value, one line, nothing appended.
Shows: **7:06**
